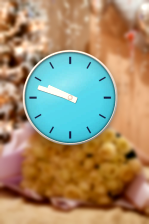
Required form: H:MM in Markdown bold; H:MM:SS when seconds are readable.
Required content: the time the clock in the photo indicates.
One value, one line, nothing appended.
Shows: **9:48**
